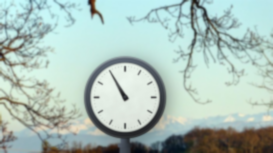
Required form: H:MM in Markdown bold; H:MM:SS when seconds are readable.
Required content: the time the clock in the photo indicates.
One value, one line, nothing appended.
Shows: **10:55**
